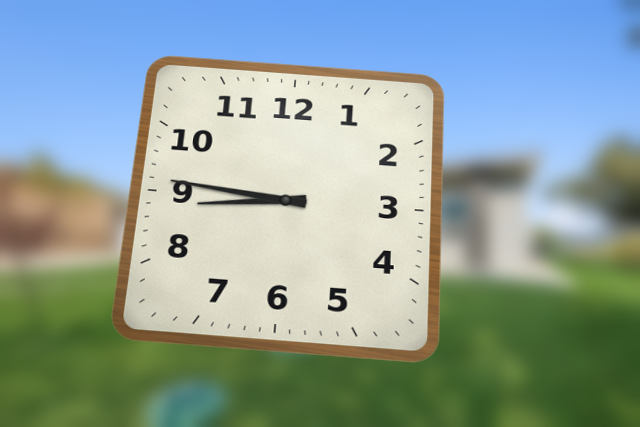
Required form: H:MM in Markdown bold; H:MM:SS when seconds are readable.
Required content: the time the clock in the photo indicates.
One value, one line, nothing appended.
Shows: **8:46**
